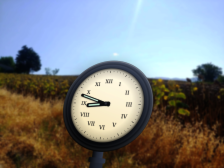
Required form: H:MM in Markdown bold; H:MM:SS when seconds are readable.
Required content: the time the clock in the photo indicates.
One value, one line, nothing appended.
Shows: **8:48**
